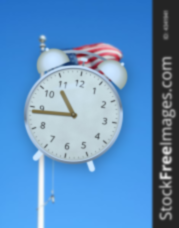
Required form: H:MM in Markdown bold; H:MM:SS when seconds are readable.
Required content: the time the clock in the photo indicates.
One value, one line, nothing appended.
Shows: **10:44**
